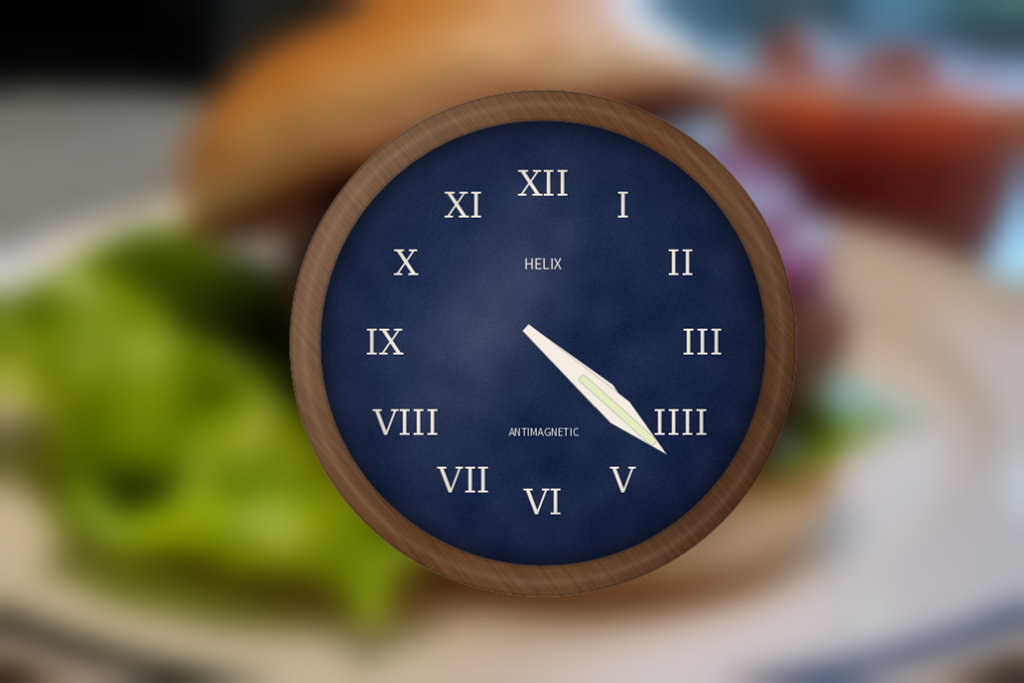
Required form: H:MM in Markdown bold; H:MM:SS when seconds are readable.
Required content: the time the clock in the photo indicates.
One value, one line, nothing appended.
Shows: **4:22**
